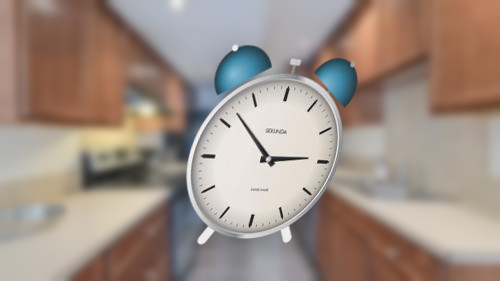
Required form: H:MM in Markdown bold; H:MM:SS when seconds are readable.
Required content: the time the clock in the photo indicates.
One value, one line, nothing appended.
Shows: **2:52**
